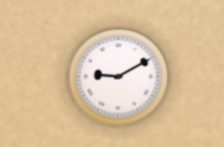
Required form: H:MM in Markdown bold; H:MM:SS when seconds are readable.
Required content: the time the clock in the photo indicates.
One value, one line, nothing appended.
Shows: **9:10**
